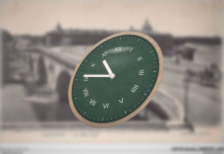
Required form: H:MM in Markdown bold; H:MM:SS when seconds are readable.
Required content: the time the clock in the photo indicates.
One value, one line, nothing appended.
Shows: **10:46**
